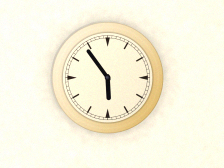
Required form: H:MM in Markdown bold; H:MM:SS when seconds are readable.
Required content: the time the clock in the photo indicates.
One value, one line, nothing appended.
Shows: **5:54**
